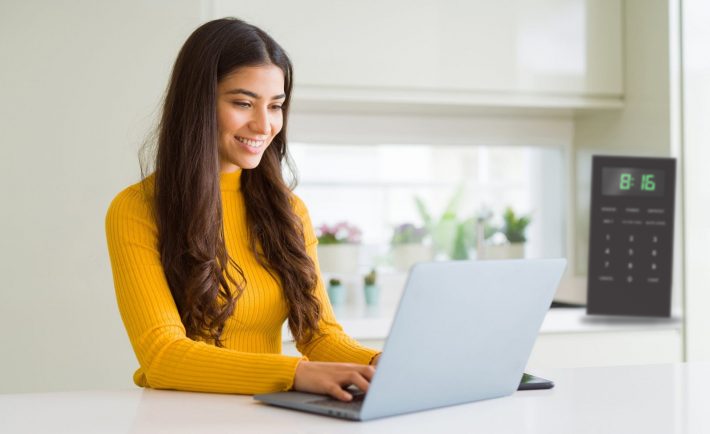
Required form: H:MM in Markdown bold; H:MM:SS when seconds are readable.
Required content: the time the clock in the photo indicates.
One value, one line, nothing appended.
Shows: **8:16**
